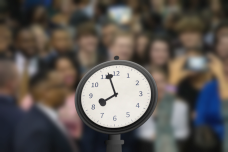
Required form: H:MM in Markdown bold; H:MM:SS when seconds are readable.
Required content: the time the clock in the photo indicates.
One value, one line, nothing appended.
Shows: **7:57**
